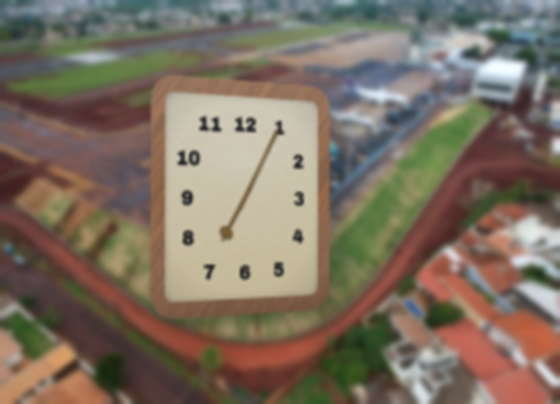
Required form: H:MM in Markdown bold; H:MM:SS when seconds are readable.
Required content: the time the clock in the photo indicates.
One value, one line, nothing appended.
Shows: **7:05**
